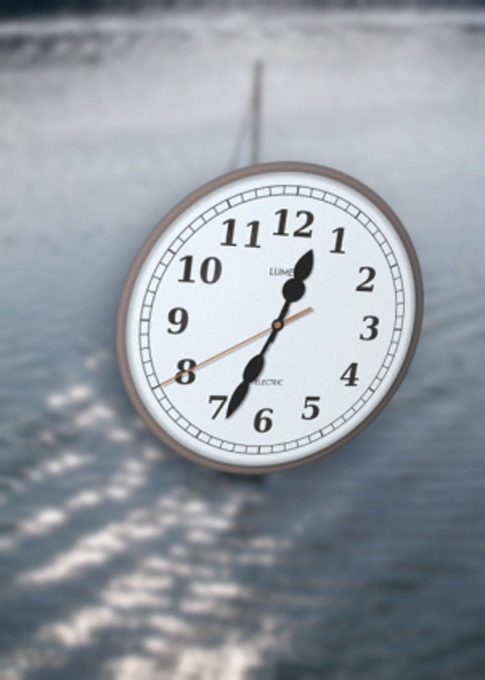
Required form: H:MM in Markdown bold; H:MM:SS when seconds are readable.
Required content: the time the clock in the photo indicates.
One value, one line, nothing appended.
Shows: **12:33:40**
